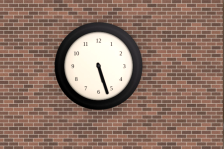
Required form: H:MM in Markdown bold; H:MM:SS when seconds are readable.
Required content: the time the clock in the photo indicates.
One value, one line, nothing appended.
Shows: **5:27**
